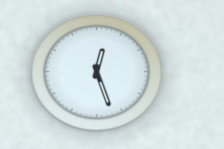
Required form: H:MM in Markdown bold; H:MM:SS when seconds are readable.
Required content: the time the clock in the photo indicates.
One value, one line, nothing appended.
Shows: **12:27**
